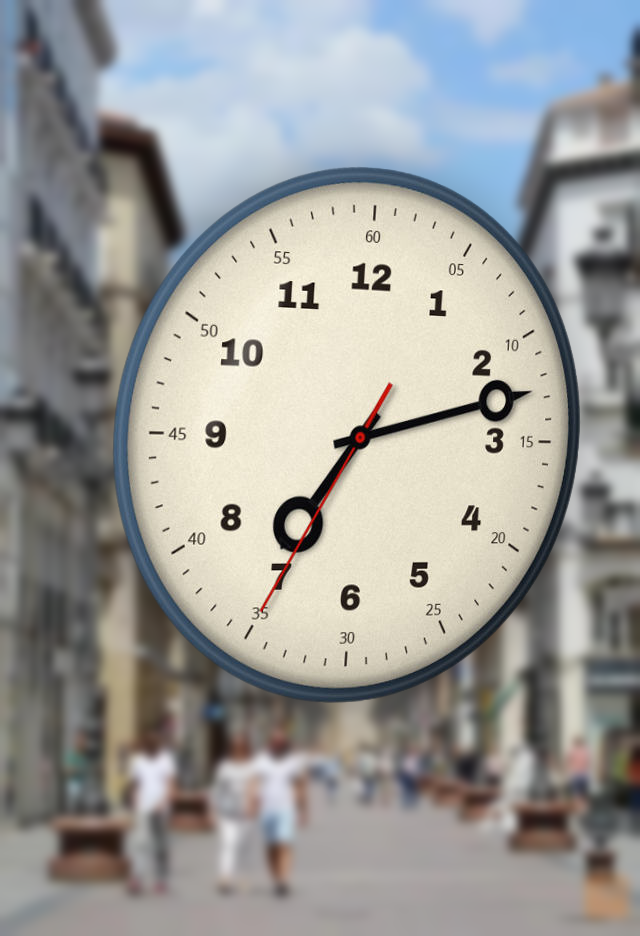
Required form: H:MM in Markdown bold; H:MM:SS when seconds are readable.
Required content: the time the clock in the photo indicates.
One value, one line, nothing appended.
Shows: **7:12:35**
